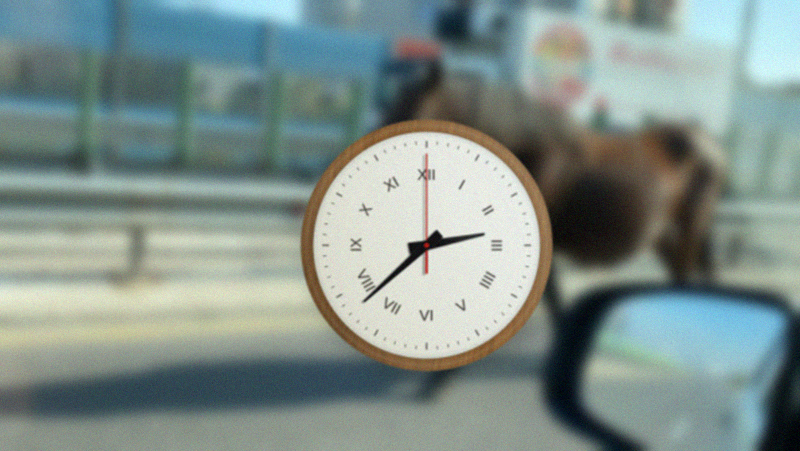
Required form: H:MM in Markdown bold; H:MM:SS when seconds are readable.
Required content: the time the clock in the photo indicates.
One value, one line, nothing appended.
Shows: **2:38:00**
